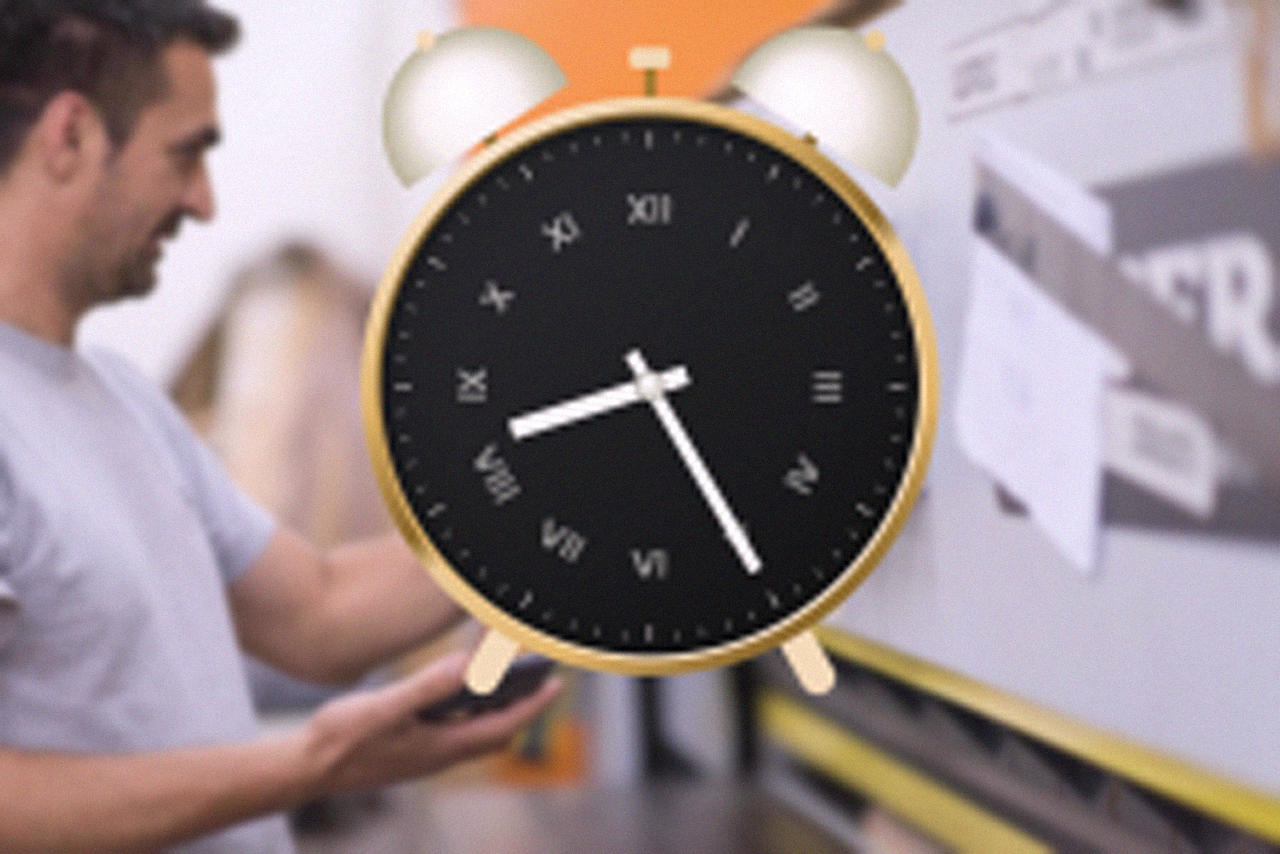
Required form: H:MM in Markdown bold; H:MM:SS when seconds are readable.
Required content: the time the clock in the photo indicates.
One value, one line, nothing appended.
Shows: **8:25**
